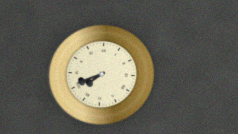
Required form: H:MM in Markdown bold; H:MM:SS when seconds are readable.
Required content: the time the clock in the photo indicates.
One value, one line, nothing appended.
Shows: **7:41**
